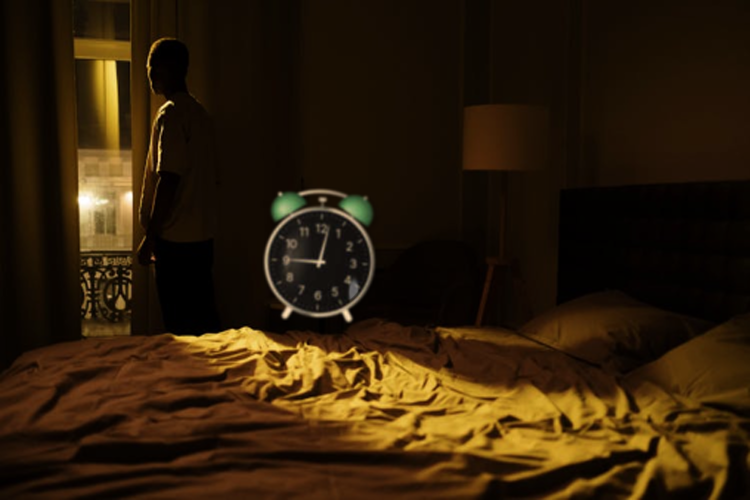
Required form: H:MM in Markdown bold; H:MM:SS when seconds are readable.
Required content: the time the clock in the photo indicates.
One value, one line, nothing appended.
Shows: **9:02**
